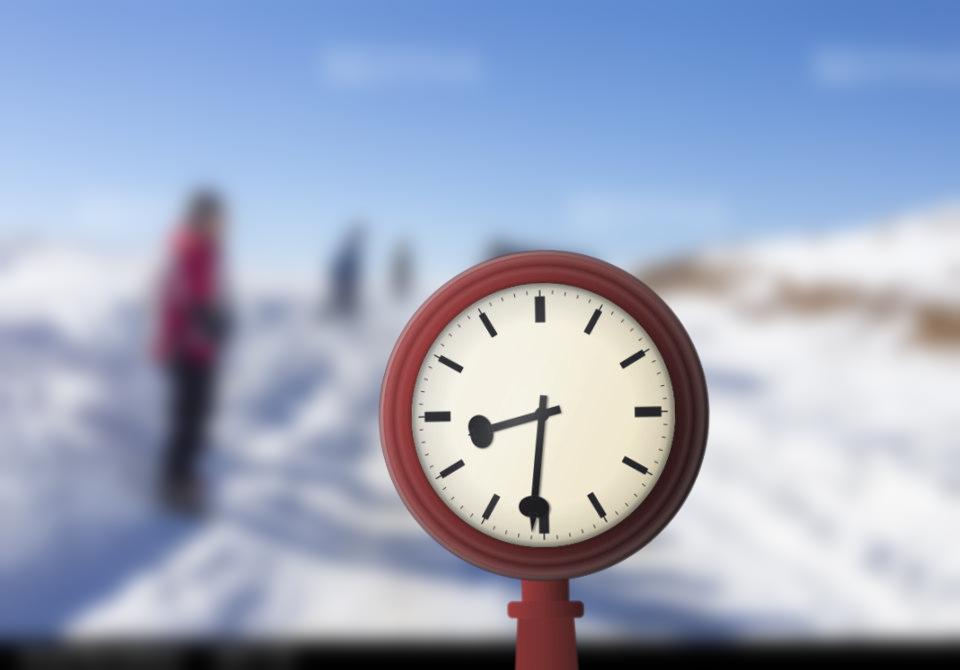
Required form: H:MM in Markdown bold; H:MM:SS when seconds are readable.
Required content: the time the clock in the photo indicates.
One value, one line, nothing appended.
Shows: **8:31**
